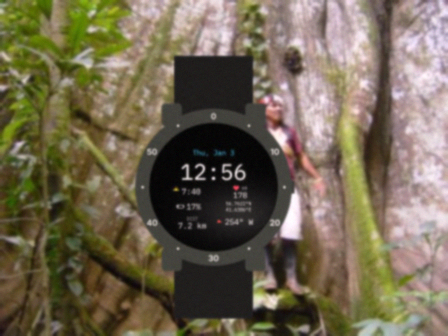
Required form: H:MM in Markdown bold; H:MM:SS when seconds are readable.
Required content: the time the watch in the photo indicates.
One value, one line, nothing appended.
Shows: **12:56**
